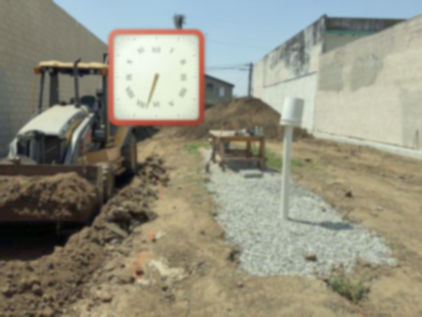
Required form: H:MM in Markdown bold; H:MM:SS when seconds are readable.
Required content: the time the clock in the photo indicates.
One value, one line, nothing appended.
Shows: **6:33**
